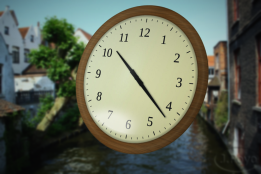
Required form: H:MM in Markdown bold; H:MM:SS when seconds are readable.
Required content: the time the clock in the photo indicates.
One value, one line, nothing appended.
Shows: **10:22**
